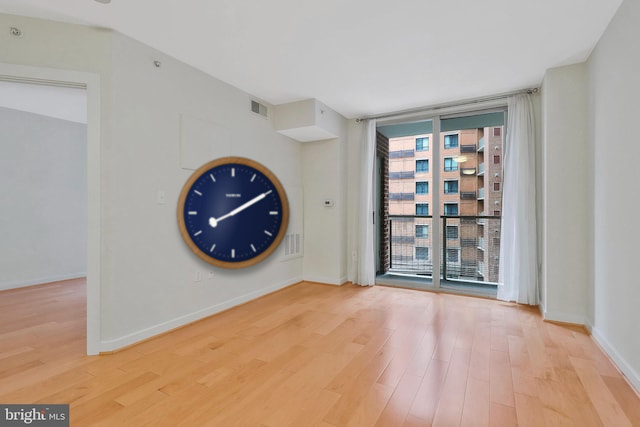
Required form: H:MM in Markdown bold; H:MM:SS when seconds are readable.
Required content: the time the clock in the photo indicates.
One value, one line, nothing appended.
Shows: **8:10**
